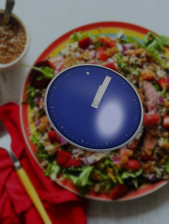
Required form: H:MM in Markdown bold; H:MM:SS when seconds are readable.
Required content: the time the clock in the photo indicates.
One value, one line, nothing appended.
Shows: **1:06**
